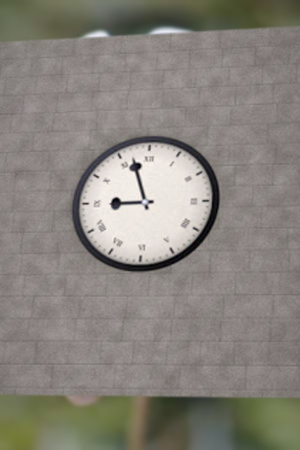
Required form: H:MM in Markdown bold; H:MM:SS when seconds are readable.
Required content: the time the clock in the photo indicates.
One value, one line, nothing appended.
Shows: **8:57**
